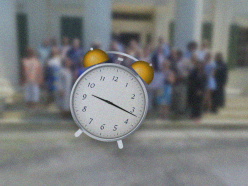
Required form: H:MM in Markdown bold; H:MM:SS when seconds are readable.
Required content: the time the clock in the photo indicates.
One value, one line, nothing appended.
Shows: **9:17**
